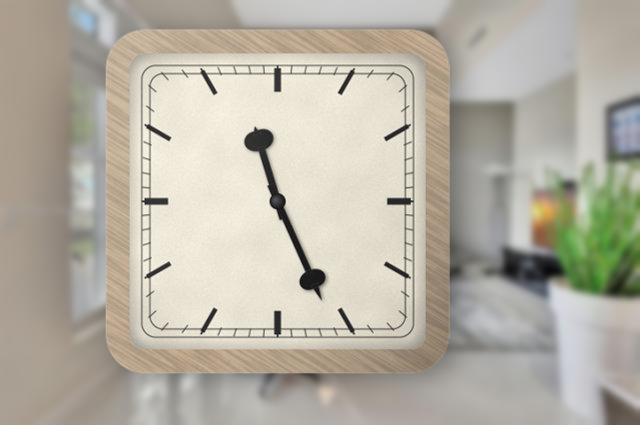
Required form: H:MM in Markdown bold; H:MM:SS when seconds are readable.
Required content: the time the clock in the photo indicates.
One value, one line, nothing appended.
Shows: **11:26**
